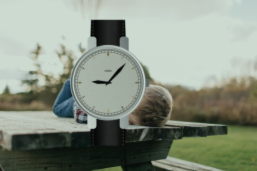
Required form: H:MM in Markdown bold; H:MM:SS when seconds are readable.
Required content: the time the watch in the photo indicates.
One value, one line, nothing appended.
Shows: **9:07**
